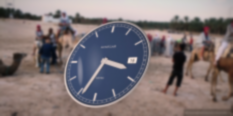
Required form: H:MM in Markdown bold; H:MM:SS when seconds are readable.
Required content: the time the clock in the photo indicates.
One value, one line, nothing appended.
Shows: **3:34**
